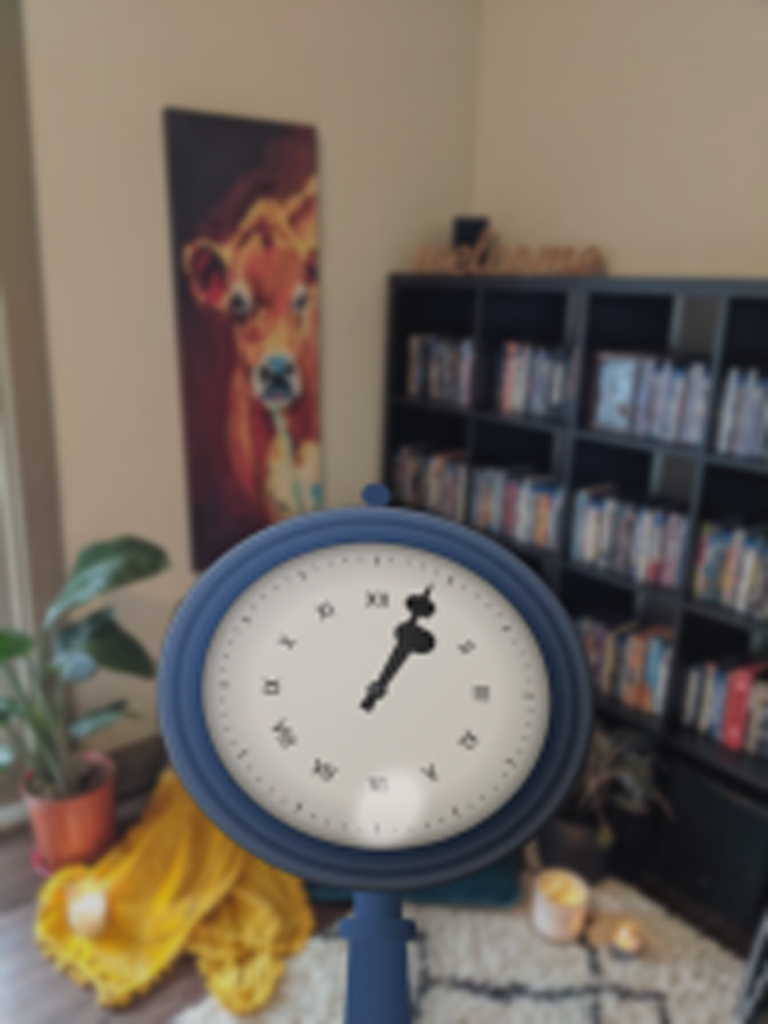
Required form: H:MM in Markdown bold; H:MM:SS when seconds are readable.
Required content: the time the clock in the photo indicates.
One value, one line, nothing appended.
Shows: **1:04**
